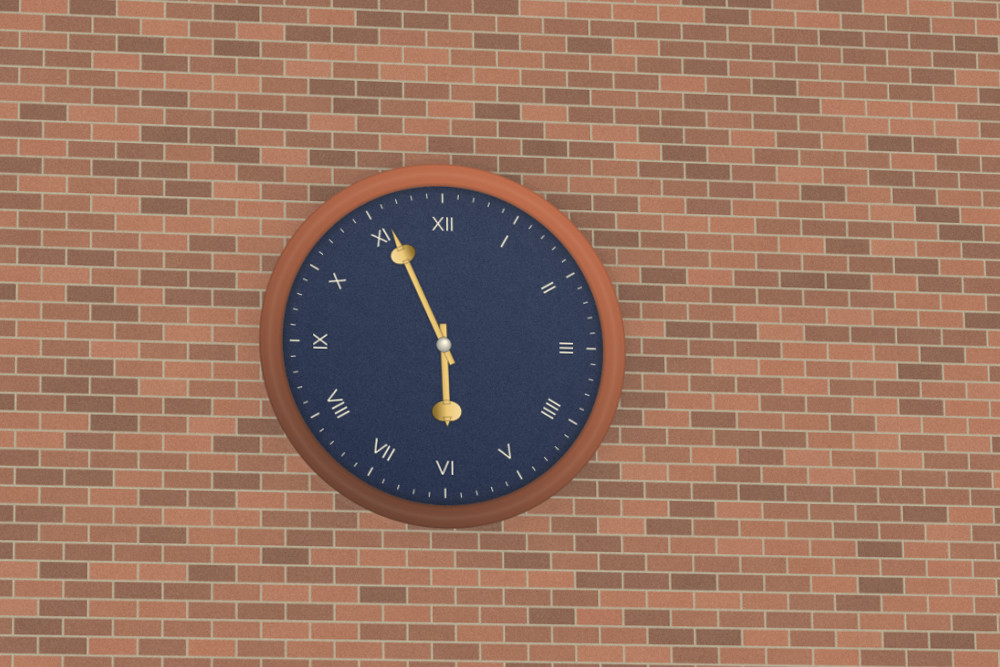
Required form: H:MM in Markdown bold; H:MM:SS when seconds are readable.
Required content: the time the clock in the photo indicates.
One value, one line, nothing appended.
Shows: **5:56**
